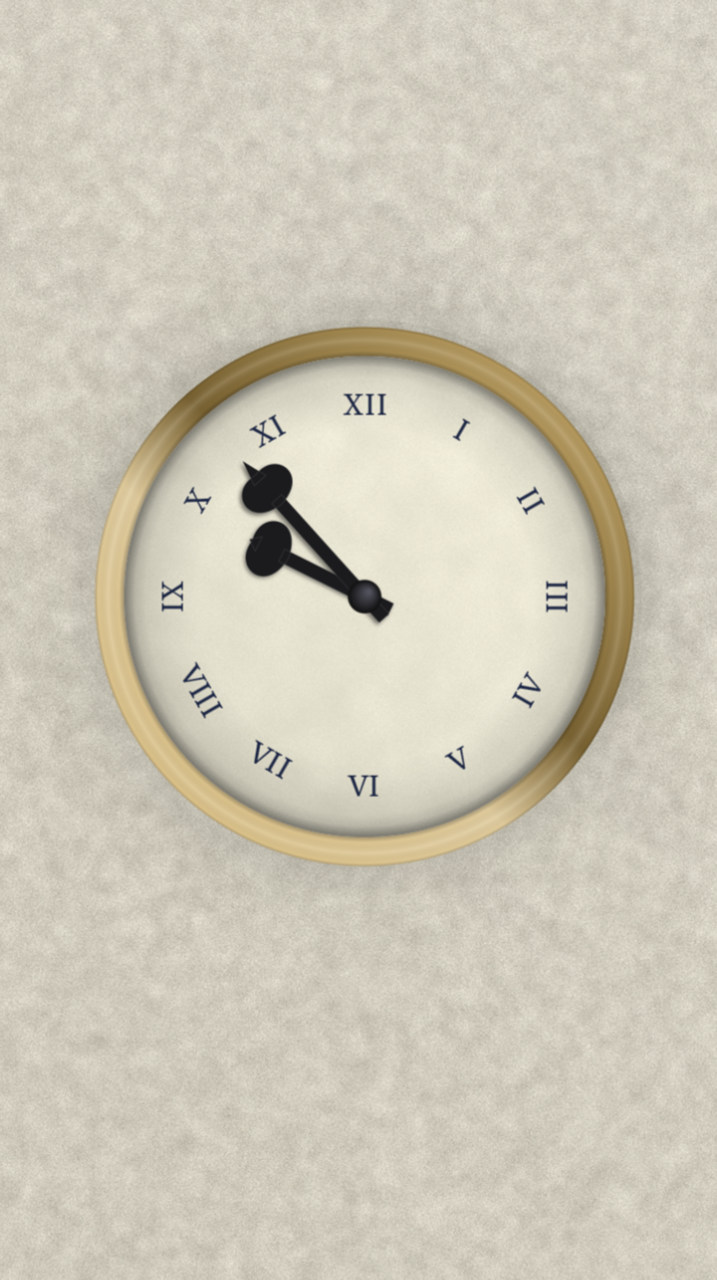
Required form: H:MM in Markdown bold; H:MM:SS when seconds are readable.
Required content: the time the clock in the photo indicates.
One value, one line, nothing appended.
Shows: **9:53**
